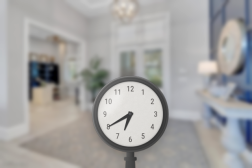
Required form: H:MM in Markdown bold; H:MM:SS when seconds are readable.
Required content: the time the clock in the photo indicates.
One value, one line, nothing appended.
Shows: **6:40**
